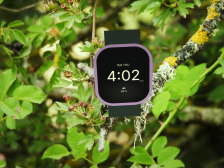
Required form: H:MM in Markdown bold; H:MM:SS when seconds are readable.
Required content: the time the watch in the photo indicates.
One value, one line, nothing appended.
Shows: **4:02**
